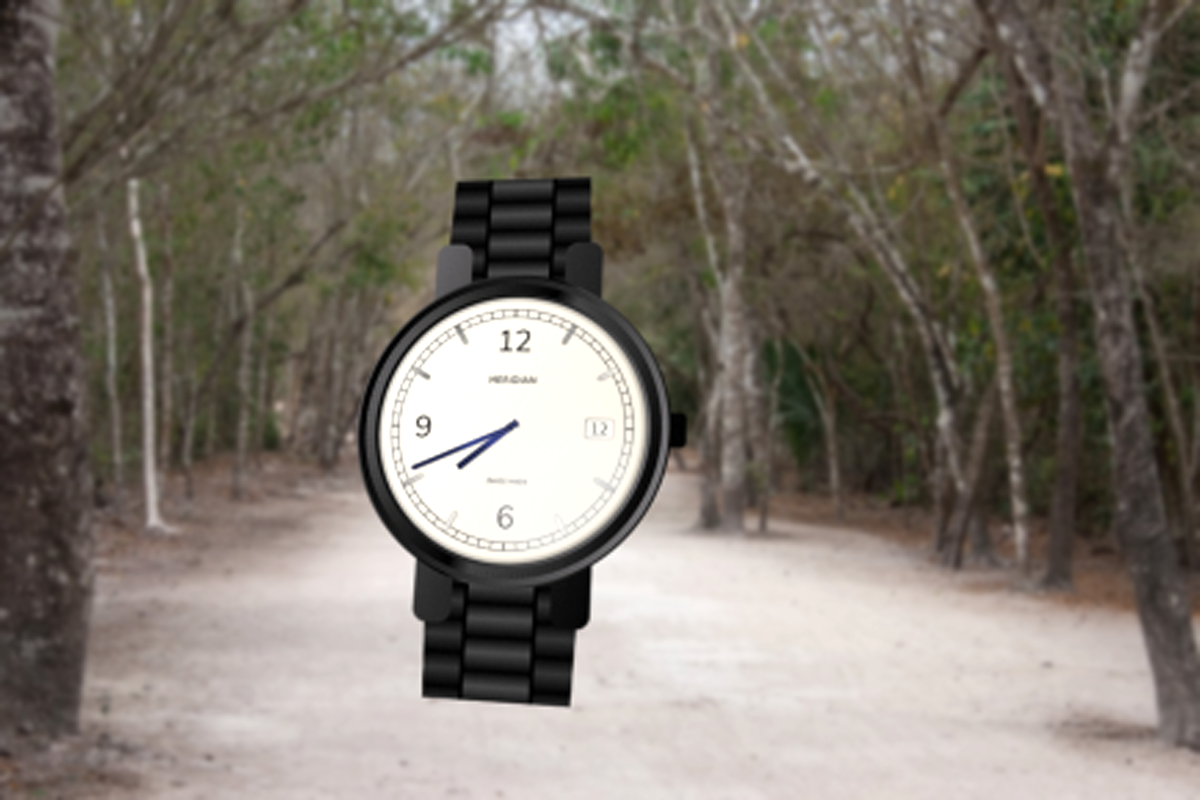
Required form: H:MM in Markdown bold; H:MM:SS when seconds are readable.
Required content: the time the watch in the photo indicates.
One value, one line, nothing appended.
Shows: **7:41**
